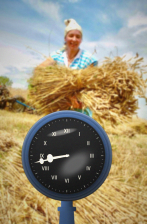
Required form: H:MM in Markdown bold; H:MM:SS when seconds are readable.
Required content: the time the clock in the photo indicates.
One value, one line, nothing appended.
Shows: **8:43**
